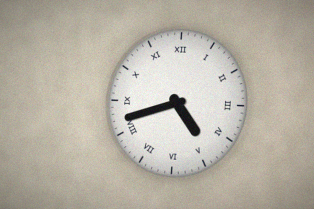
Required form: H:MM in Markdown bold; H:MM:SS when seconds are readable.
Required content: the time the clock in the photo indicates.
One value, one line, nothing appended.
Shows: **4:42**
